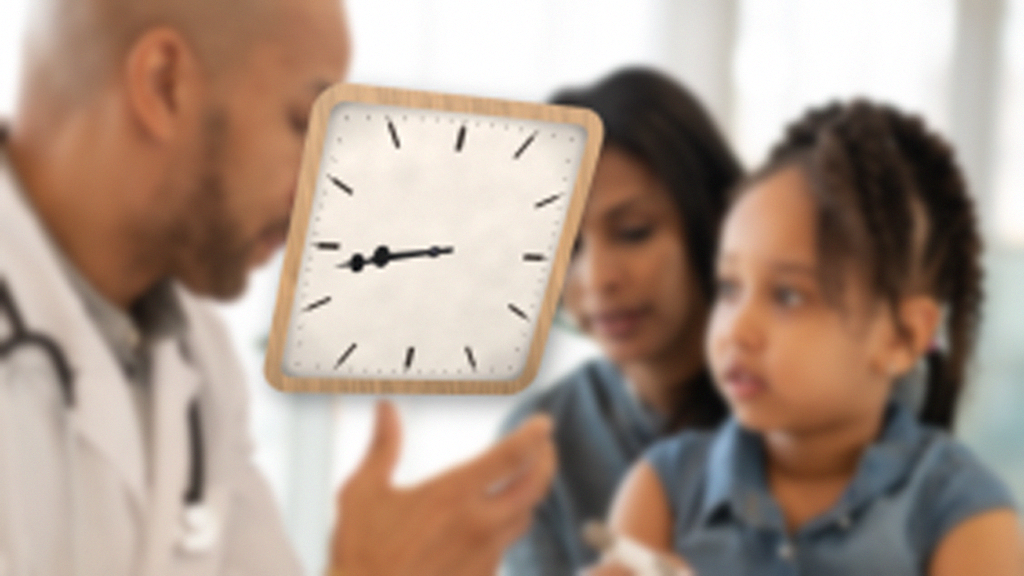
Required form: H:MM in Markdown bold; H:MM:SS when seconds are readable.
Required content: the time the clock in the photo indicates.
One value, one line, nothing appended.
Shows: **8:43**
